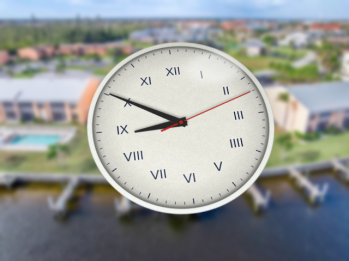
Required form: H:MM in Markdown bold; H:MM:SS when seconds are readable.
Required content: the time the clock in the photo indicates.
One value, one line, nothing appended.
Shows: **8:50:12**
